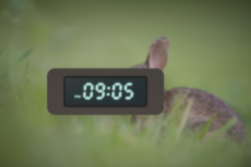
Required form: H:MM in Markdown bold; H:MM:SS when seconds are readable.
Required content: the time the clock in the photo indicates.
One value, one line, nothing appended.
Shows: **9:05**
